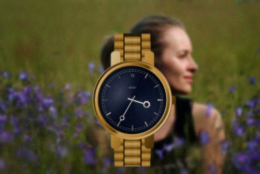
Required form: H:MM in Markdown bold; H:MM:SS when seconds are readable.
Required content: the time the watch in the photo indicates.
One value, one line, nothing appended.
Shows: **3:35**
